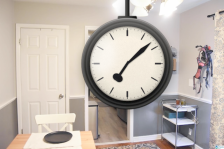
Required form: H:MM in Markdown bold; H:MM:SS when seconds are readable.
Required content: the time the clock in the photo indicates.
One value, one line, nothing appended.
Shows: **7:08**
